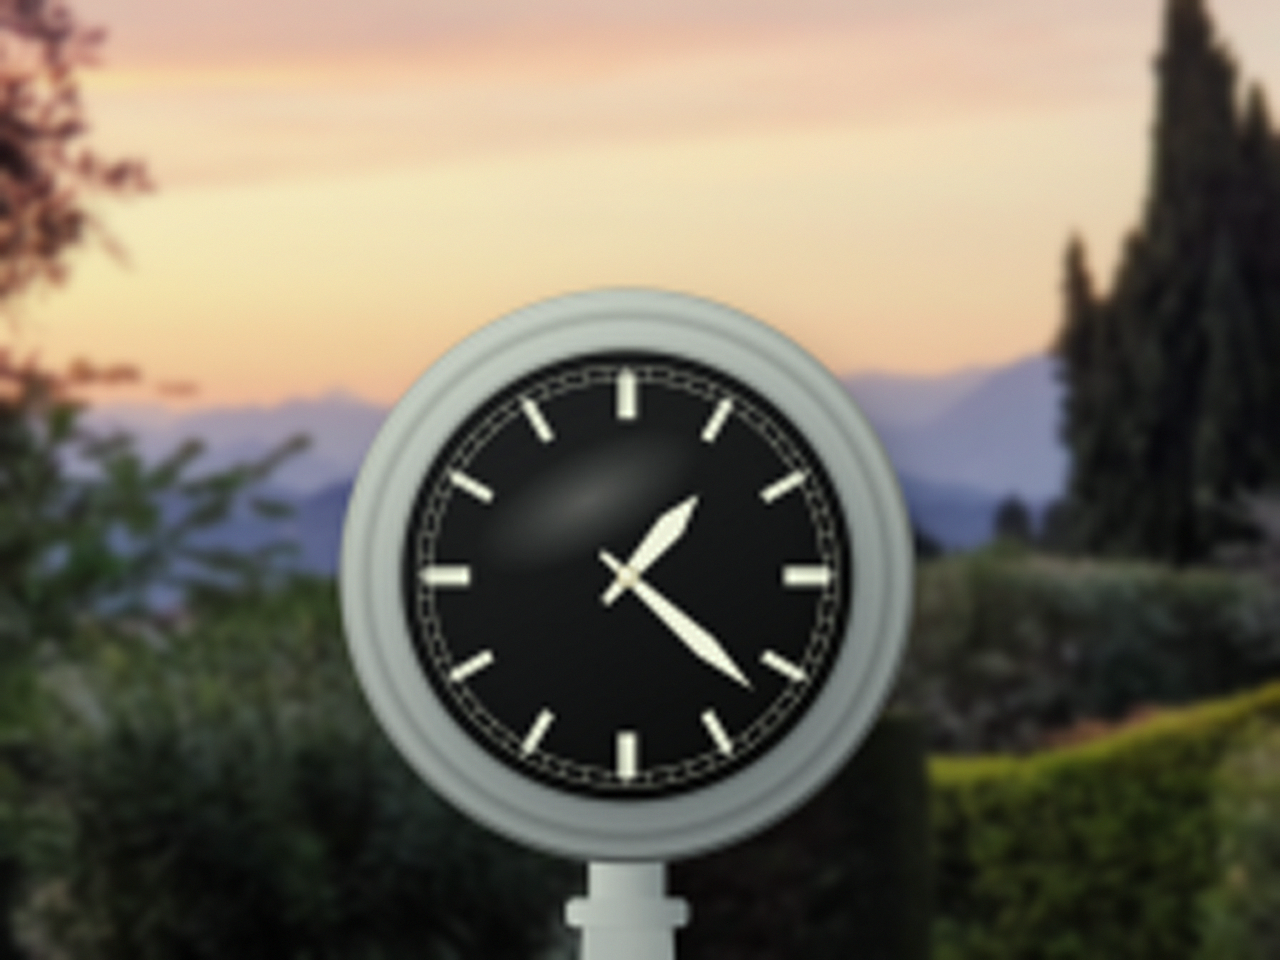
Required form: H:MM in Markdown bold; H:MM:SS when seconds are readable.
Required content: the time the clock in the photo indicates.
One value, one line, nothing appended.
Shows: **1:22**
